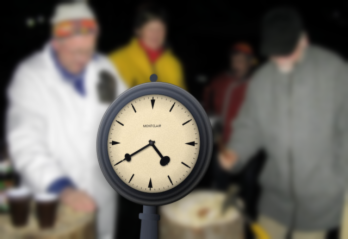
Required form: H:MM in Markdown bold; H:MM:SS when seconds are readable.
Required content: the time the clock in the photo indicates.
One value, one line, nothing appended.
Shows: **4:40**
